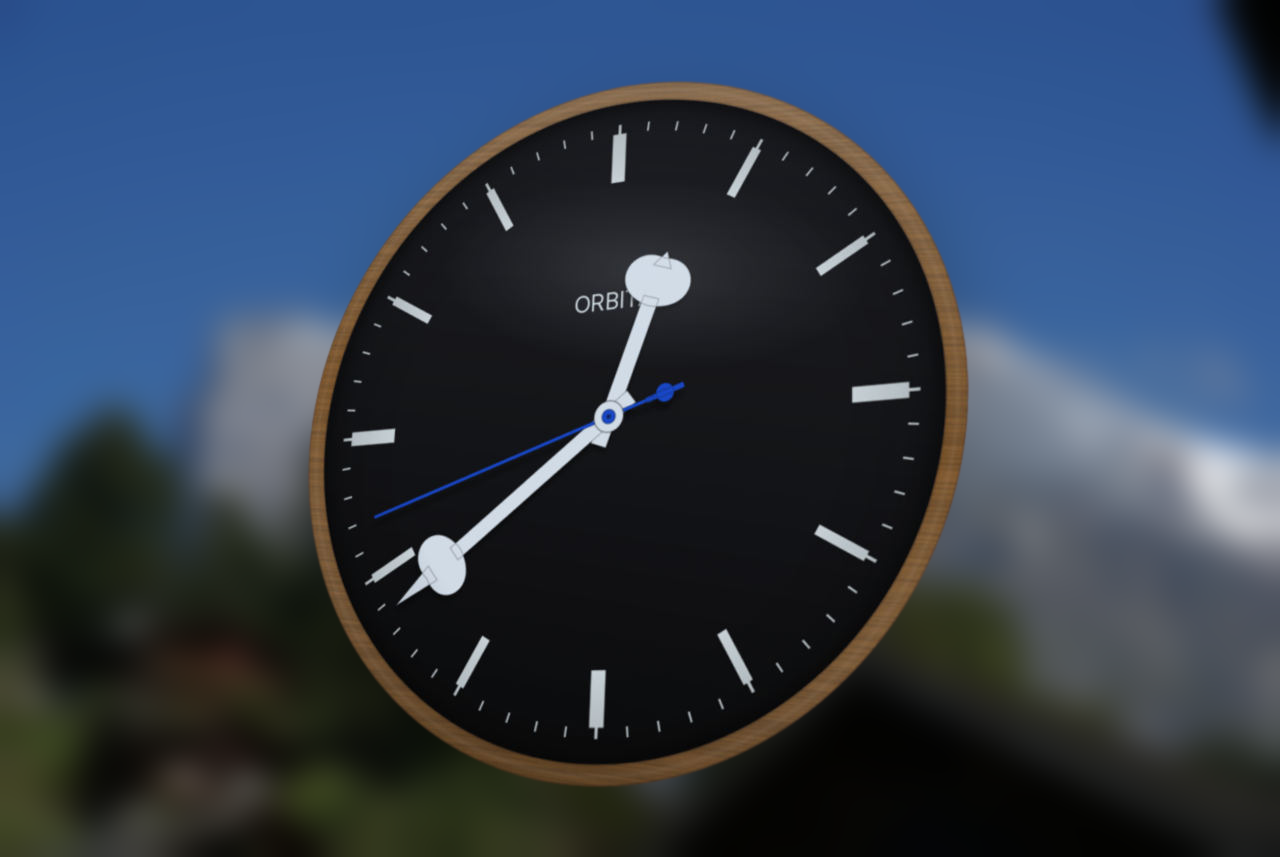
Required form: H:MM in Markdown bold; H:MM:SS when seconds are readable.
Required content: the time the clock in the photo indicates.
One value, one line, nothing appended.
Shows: **12:38:42**
